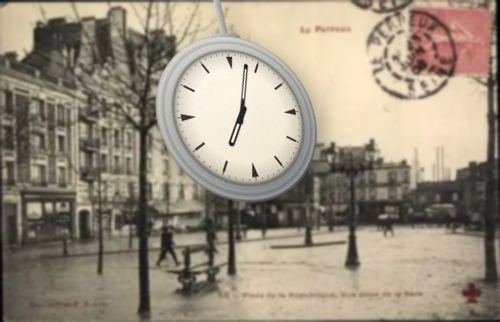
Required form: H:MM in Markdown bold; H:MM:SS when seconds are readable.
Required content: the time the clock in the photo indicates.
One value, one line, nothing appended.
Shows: **7:03**
